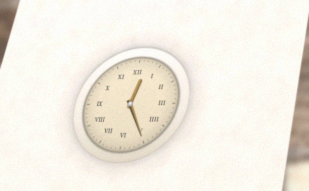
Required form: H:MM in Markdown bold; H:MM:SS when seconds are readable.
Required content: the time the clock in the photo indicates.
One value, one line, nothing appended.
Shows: **12:25**
